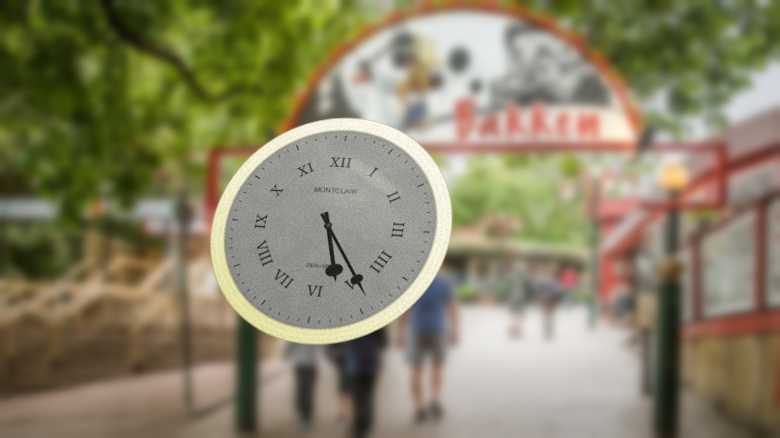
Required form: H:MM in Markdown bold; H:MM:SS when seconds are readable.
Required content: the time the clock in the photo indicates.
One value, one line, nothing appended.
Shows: **5:24**
